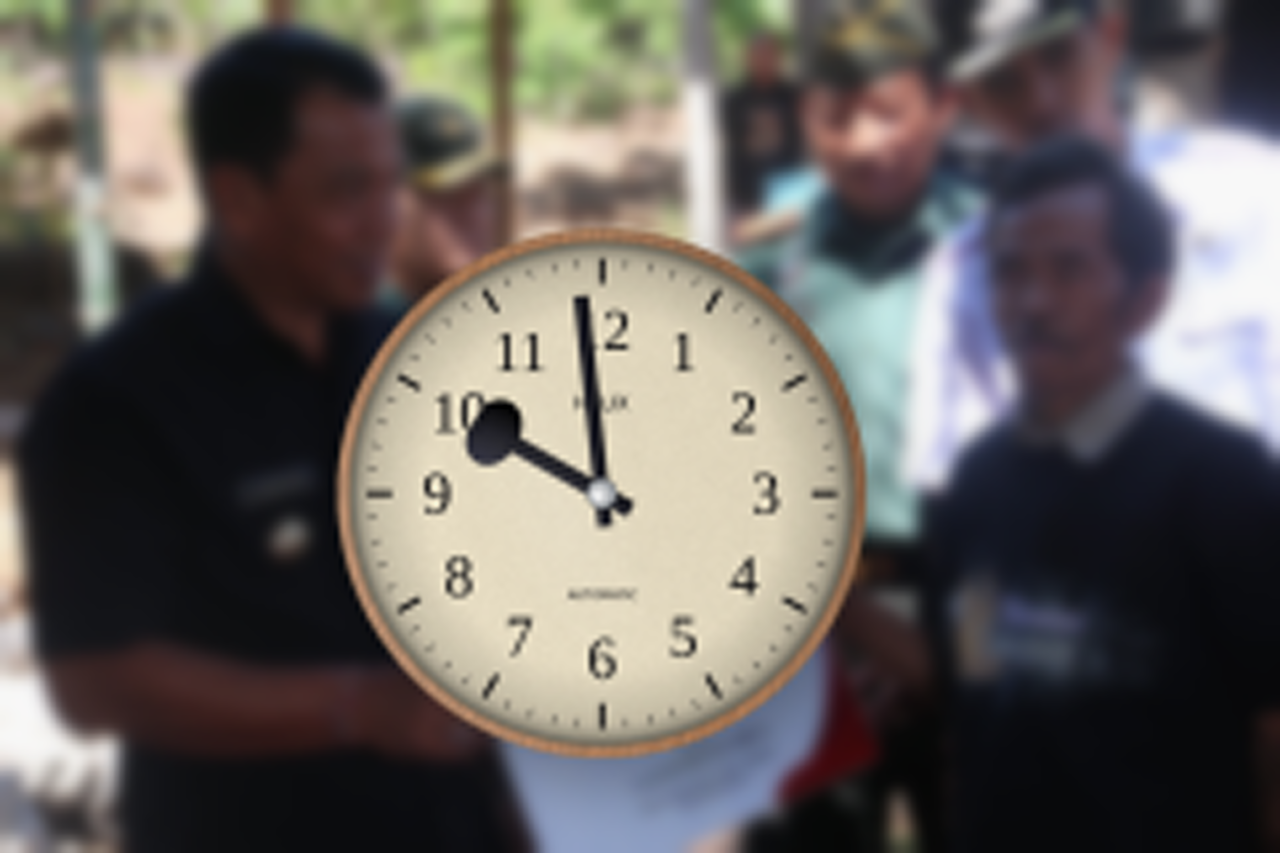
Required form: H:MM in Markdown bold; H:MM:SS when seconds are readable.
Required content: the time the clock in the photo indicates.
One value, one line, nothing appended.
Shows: **9:59**
